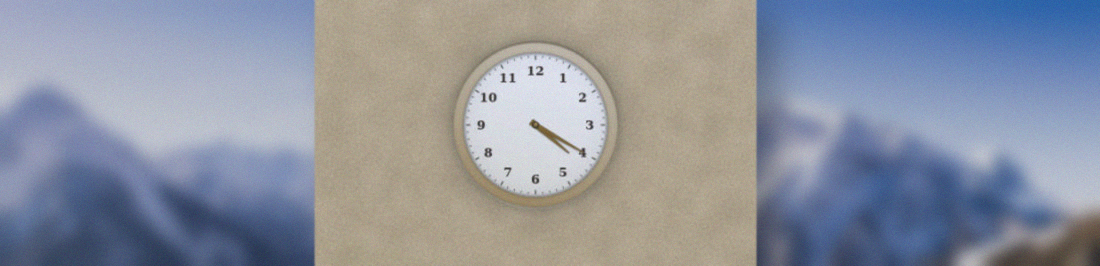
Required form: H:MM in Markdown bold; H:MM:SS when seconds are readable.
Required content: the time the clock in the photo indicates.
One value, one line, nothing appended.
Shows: **4:20**
